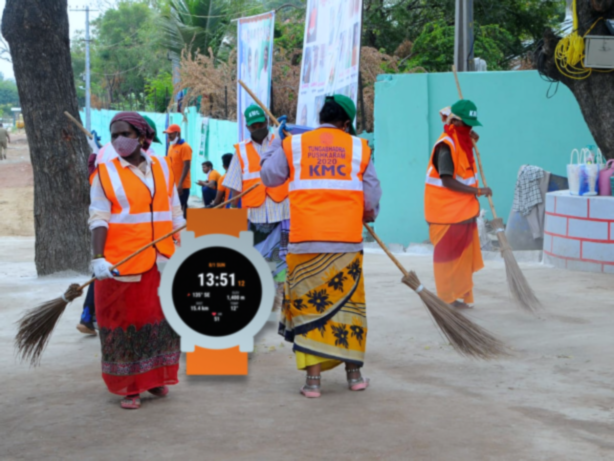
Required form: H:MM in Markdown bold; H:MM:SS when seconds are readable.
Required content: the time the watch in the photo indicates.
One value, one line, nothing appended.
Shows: **13:51**
